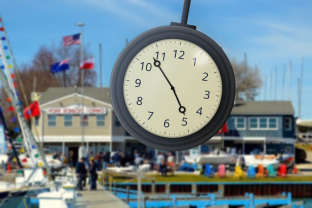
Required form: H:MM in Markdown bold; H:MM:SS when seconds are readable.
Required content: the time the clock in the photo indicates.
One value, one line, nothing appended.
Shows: **4:53**
